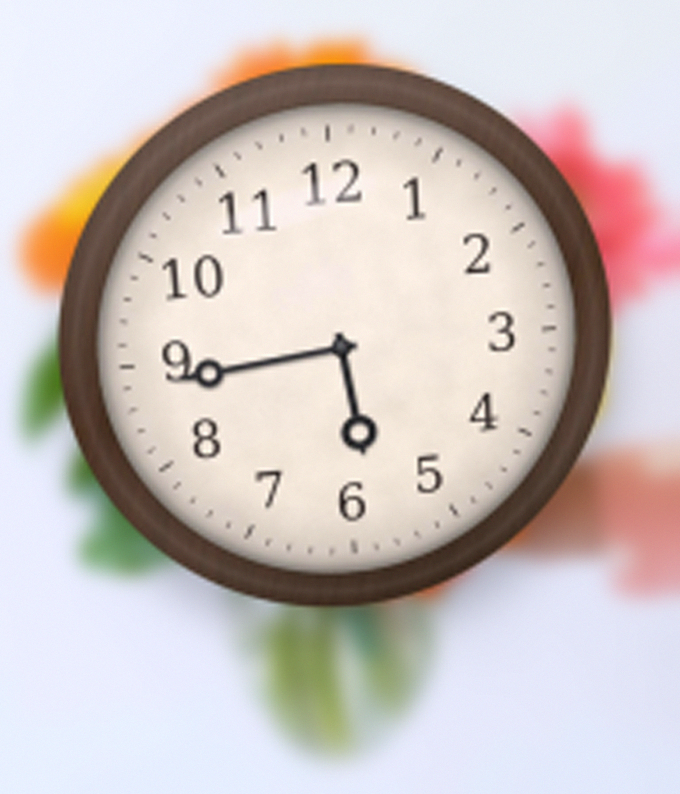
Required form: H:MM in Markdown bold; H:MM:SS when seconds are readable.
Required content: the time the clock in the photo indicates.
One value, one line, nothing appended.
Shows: **5:44**
